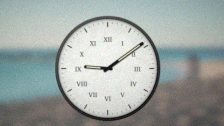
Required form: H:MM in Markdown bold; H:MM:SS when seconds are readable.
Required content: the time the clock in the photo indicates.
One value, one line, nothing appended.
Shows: **9:09**
